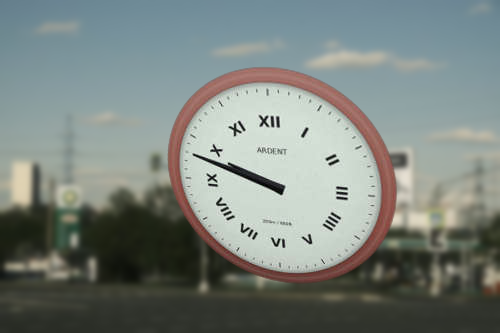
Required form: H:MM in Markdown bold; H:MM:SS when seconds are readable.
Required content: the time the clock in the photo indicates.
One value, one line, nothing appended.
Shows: **9:48**
